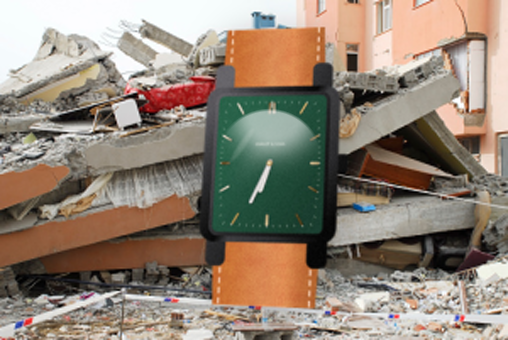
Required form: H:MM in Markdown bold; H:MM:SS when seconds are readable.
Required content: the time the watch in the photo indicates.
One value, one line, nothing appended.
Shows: **6:34**
